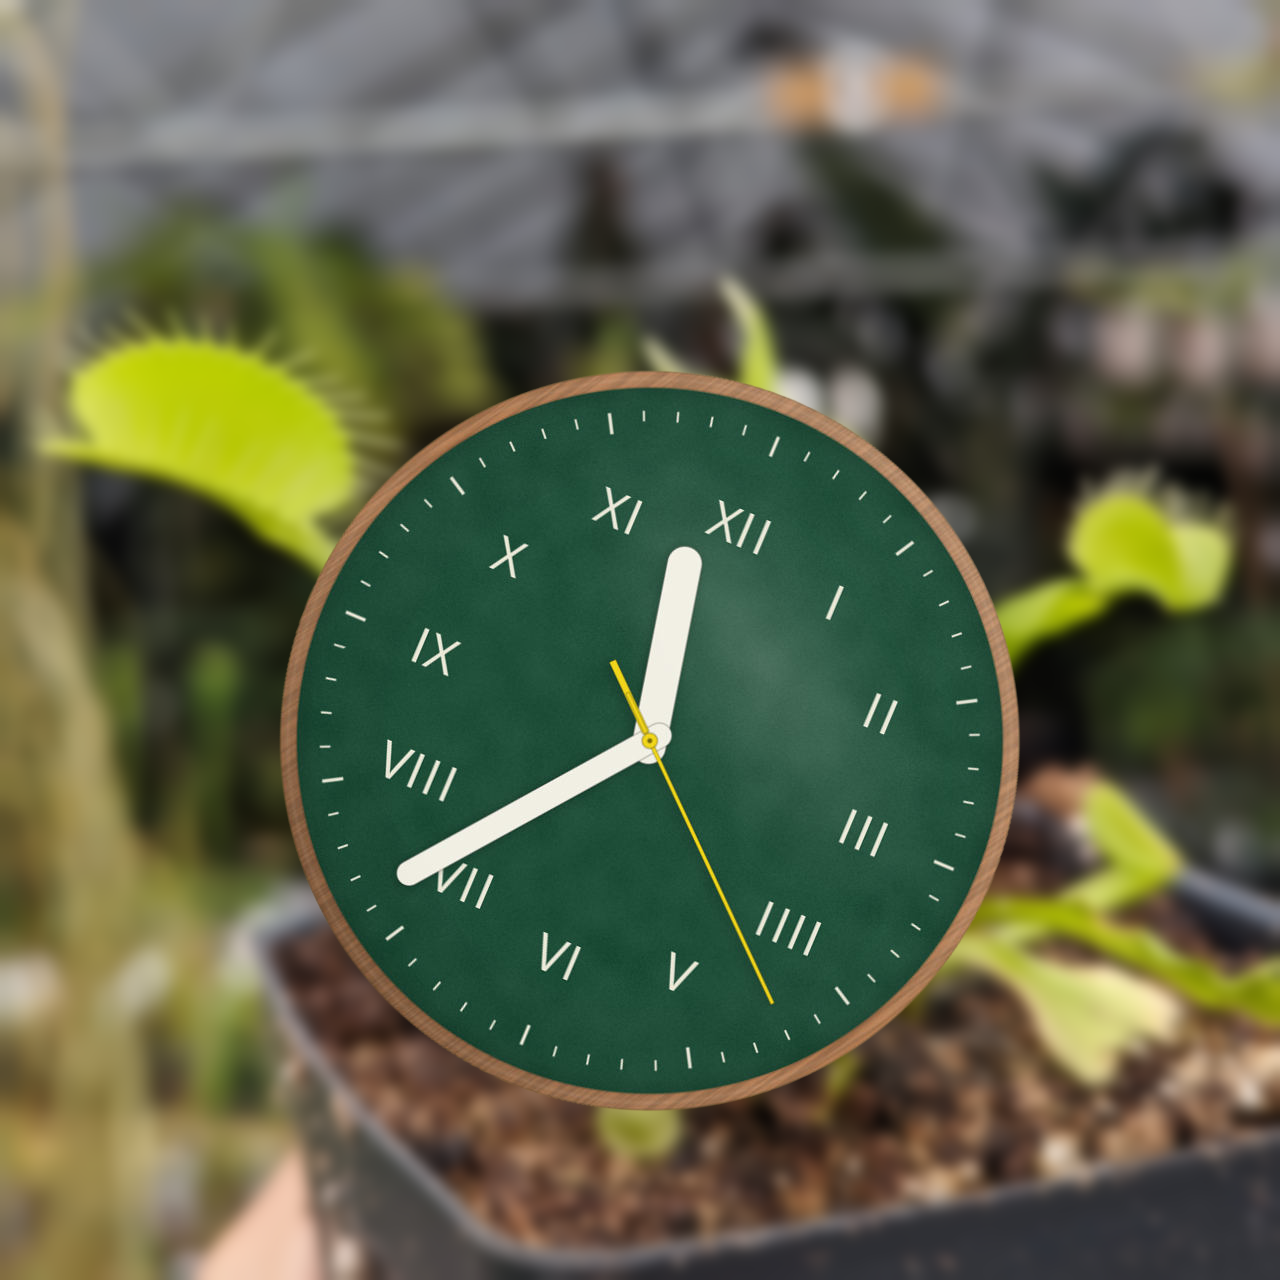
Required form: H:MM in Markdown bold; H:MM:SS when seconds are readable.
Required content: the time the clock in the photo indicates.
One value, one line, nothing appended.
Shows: **11:36:22**
